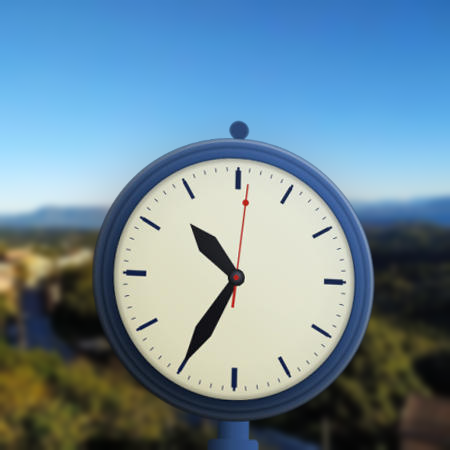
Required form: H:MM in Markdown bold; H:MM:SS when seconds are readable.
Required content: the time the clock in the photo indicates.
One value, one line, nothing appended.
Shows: **10:35:01**
